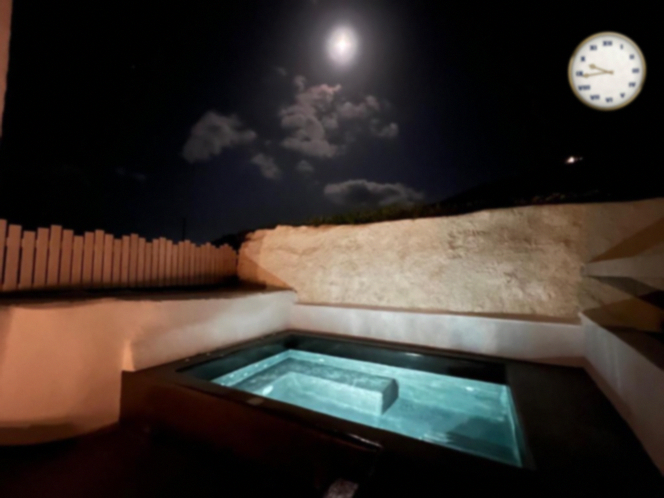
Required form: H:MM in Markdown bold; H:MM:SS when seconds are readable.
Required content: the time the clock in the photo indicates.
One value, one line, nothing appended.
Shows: **9:44**
